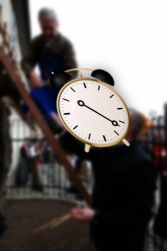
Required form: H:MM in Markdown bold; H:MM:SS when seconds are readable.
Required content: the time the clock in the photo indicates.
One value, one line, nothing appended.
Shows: **10:22**
